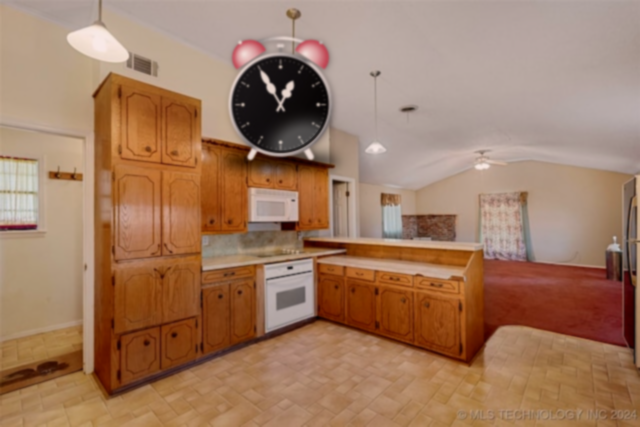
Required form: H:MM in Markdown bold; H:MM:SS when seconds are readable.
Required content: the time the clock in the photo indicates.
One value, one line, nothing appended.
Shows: **12:55**
